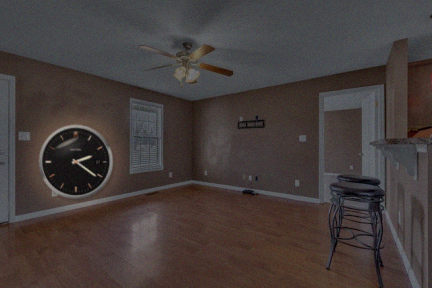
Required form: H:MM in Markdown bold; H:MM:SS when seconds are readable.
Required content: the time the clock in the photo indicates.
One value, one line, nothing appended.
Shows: **2:21**
